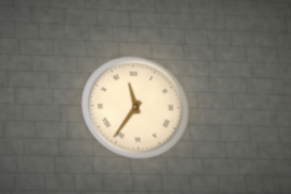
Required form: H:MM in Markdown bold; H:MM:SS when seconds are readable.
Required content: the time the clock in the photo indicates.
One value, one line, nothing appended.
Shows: **11:36**
